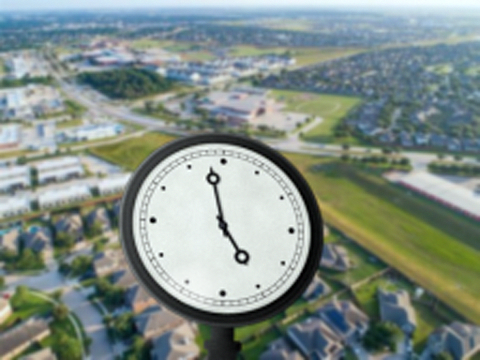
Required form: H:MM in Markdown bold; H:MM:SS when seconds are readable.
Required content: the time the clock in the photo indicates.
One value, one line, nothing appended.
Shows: **4:58**
